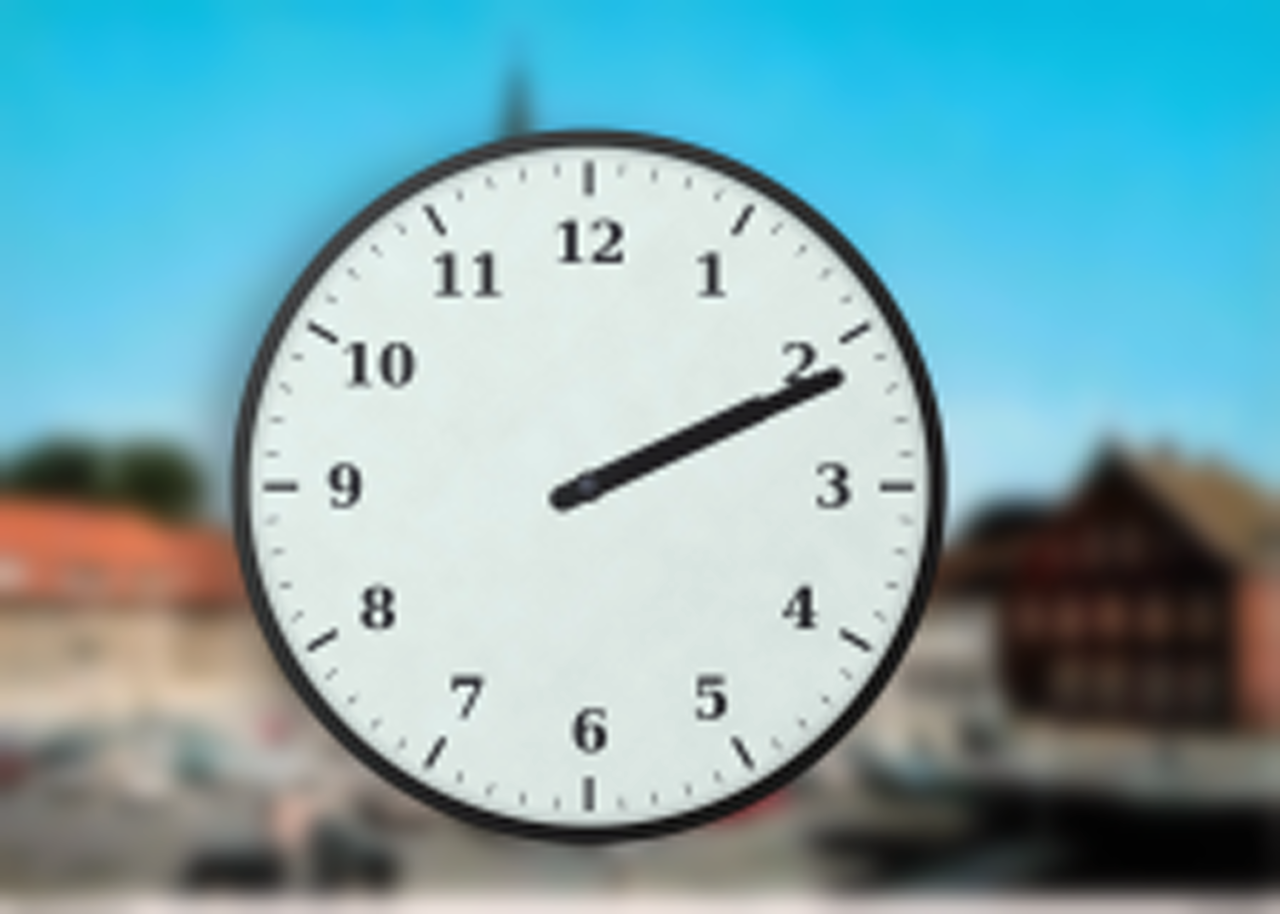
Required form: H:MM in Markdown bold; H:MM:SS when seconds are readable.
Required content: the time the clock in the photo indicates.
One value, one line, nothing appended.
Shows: **2:11**
